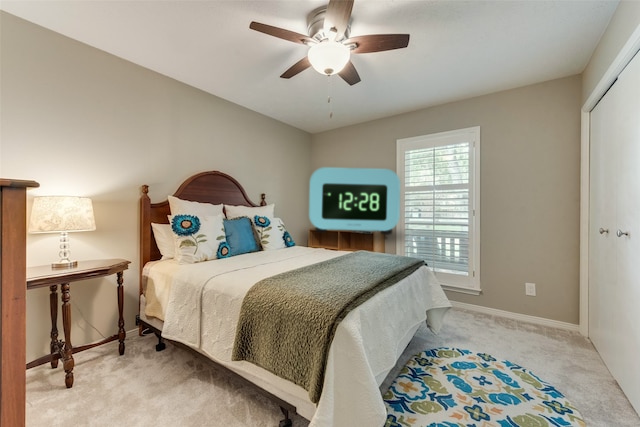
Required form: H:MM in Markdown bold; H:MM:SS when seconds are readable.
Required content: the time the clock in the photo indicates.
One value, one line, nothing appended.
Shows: **12:28**
